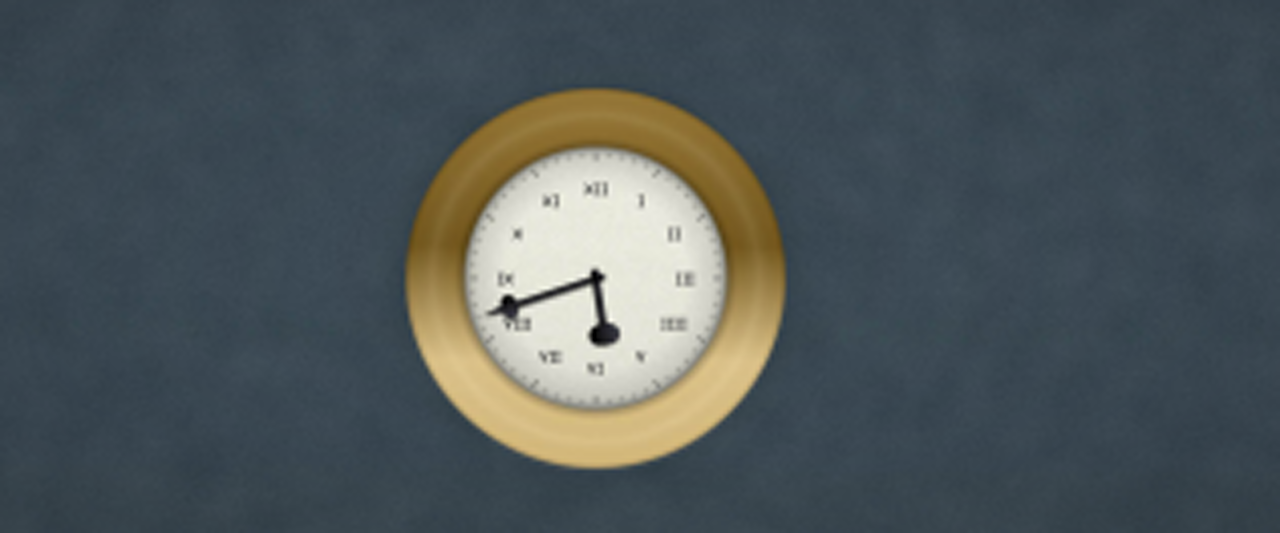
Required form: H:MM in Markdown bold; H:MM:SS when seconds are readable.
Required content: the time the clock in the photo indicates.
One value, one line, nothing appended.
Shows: **5:42**
